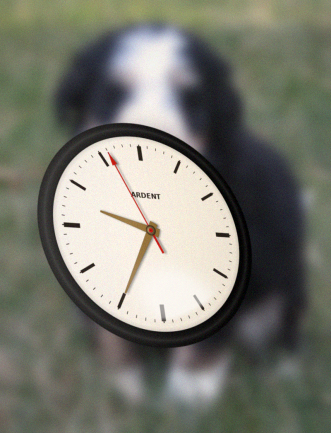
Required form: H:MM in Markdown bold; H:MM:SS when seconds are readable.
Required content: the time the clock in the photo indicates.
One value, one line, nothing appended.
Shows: **9:34:56**
